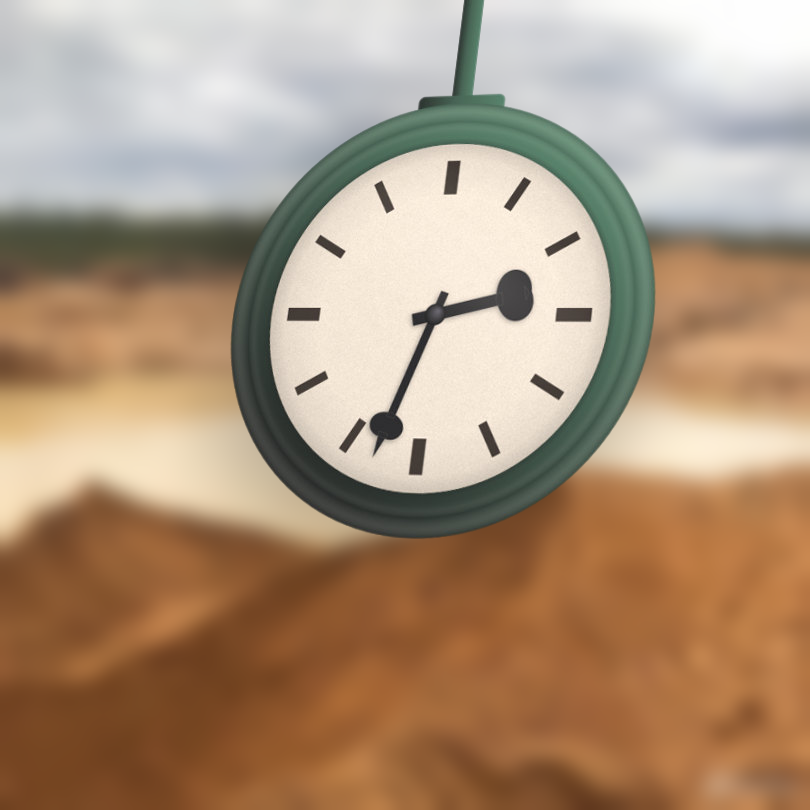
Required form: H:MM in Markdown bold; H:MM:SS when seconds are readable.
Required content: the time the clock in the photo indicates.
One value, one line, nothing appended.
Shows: **2:33**
